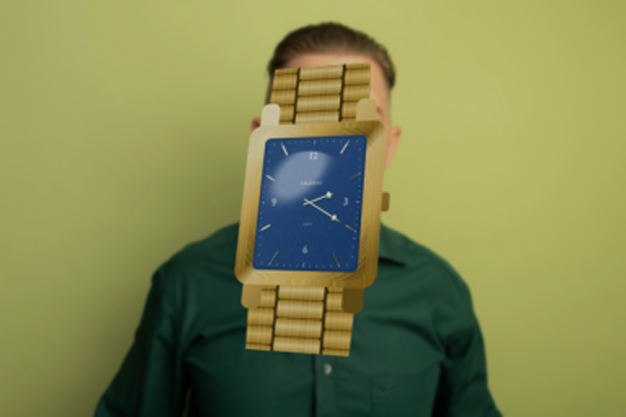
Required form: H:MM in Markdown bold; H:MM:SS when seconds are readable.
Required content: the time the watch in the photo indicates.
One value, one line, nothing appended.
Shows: **2:20**
